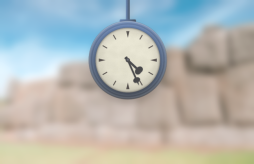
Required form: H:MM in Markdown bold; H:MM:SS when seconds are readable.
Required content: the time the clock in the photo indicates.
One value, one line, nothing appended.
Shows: **4:26**
